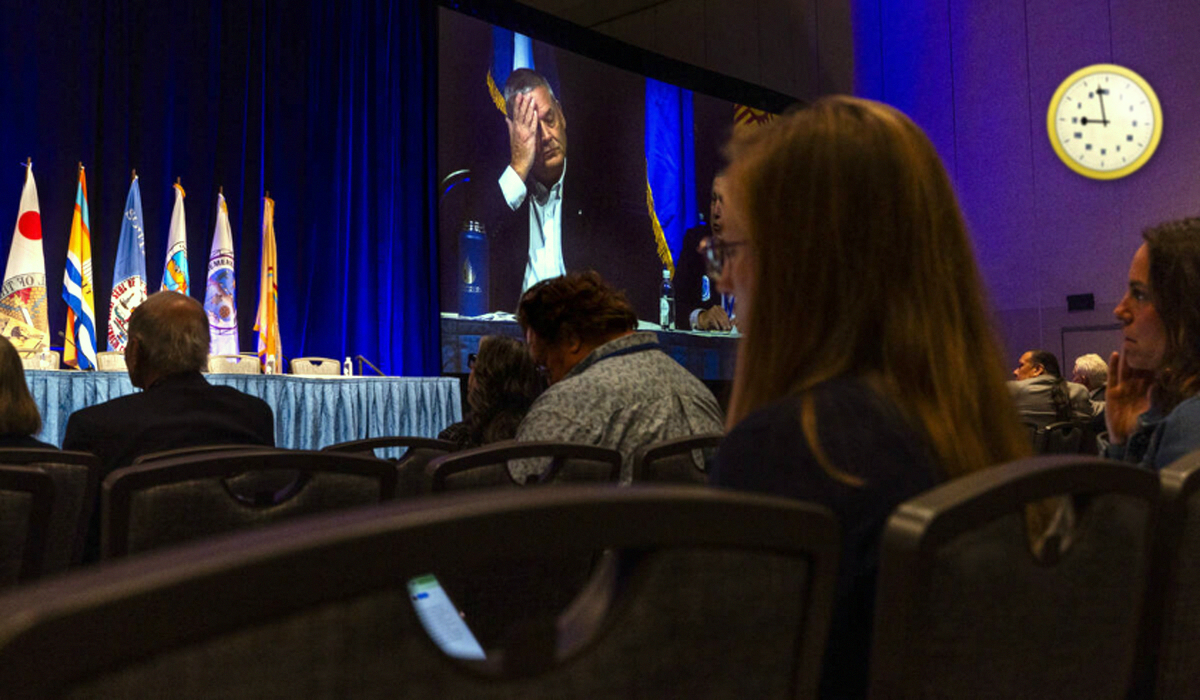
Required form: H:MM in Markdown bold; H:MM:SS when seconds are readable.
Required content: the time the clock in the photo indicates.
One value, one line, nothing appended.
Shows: **8:58**
